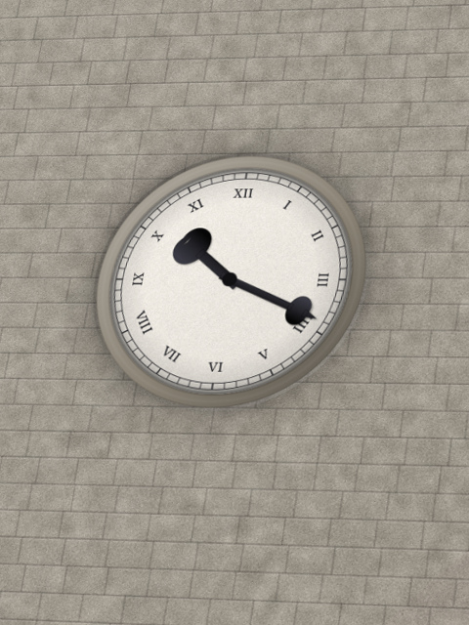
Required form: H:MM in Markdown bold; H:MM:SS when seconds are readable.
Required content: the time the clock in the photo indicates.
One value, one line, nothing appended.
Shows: **10:19**
